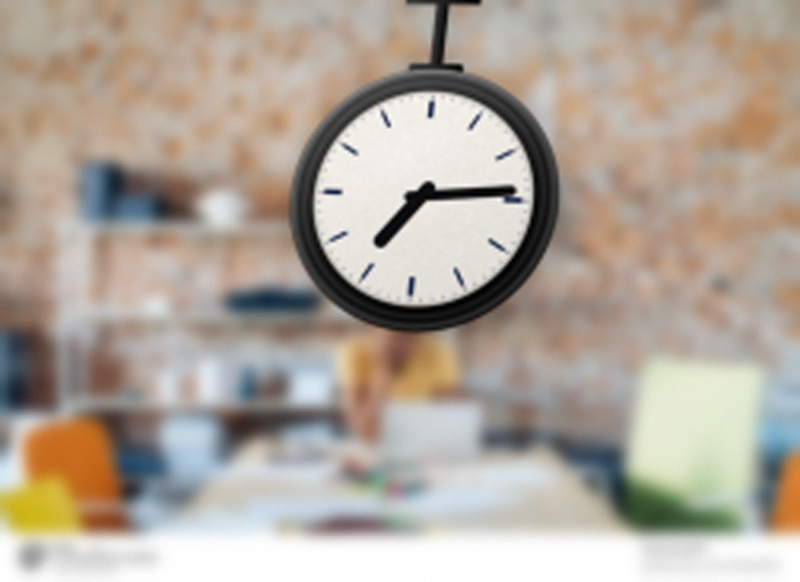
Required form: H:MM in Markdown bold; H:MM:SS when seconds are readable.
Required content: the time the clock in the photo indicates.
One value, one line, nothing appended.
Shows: **7:14**
